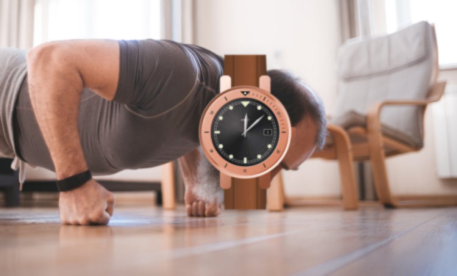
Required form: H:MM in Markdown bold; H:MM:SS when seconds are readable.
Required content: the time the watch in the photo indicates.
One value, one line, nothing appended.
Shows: **12:08**
